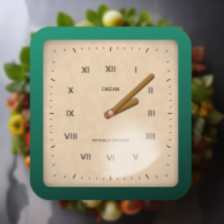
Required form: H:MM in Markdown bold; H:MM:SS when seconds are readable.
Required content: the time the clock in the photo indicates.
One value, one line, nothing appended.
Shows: **2:08**
